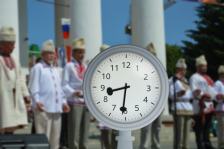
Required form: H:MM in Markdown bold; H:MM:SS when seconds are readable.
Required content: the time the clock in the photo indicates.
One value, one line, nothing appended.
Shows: **8:31**
